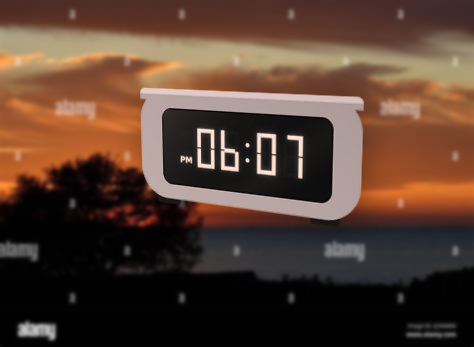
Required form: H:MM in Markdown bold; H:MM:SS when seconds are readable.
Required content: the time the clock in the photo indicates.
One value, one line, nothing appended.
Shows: **6:07**
